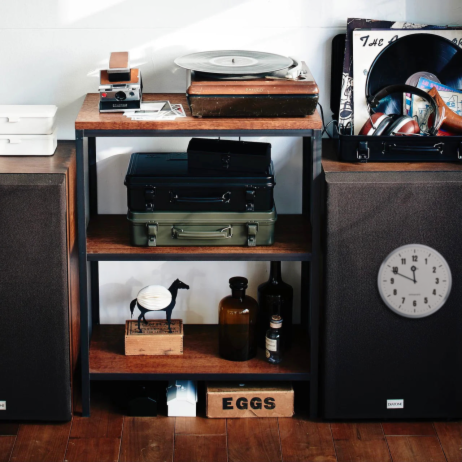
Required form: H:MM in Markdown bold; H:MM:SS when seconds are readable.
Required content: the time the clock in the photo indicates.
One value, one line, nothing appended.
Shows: **11:49**
